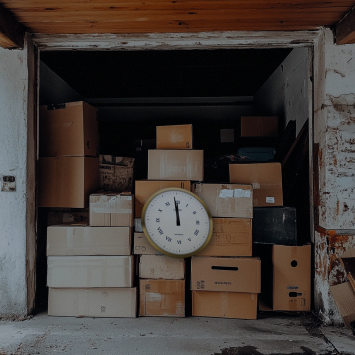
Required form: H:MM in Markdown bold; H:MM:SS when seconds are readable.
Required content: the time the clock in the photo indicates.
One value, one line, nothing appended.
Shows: **11:59**
